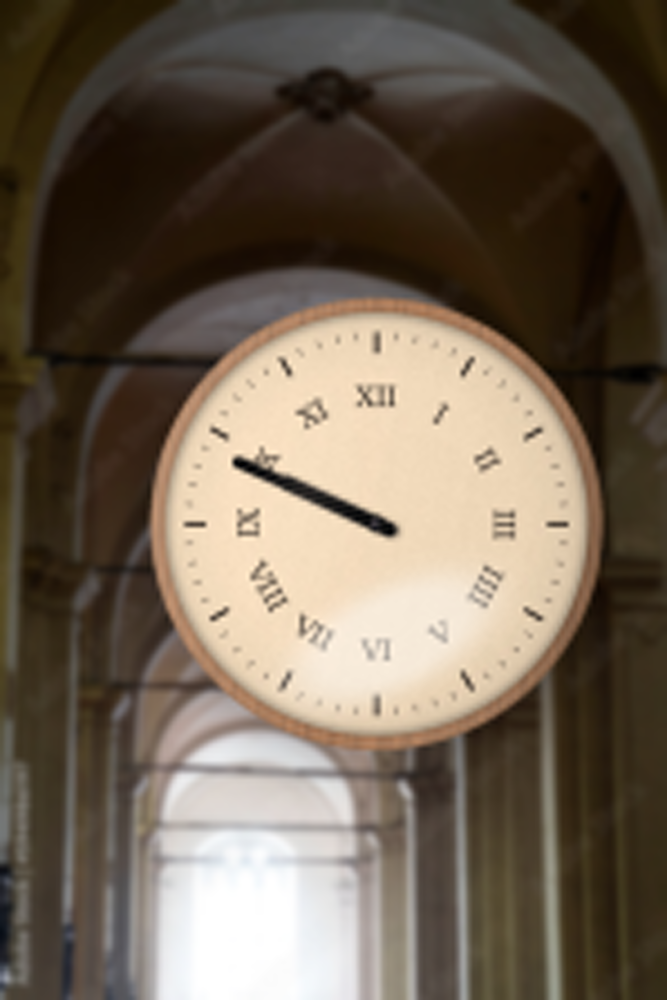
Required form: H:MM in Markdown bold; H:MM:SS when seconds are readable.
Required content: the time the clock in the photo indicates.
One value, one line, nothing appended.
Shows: **9:49**
